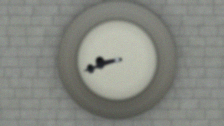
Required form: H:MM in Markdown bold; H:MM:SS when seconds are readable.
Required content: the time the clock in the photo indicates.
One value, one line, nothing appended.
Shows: **8:42**
